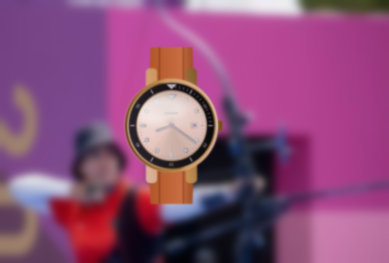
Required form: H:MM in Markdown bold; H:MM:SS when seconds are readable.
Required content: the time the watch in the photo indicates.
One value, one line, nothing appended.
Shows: **8:21**
